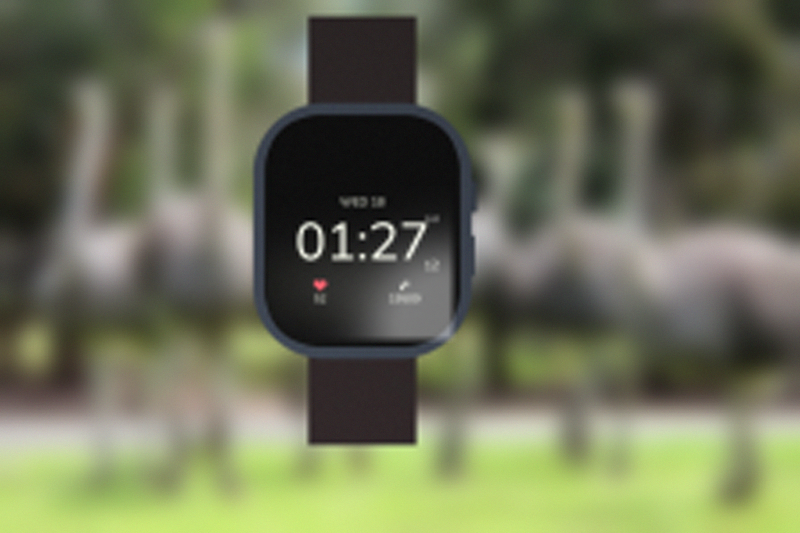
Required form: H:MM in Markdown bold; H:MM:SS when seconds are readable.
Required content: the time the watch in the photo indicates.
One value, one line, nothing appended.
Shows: **1:27**
